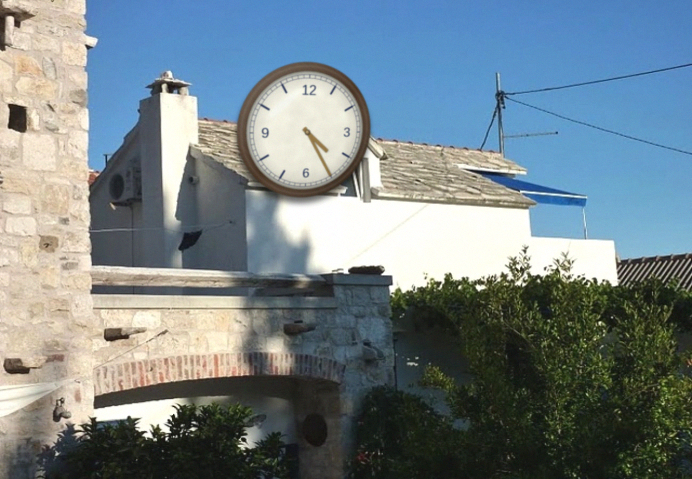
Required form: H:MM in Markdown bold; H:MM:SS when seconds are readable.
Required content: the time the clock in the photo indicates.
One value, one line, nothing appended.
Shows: **4:25**
